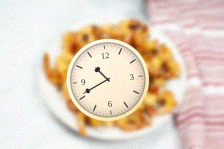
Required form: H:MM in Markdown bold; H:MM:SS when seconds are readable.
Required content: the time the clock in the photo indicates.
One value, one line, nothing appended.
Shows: **10:41**
